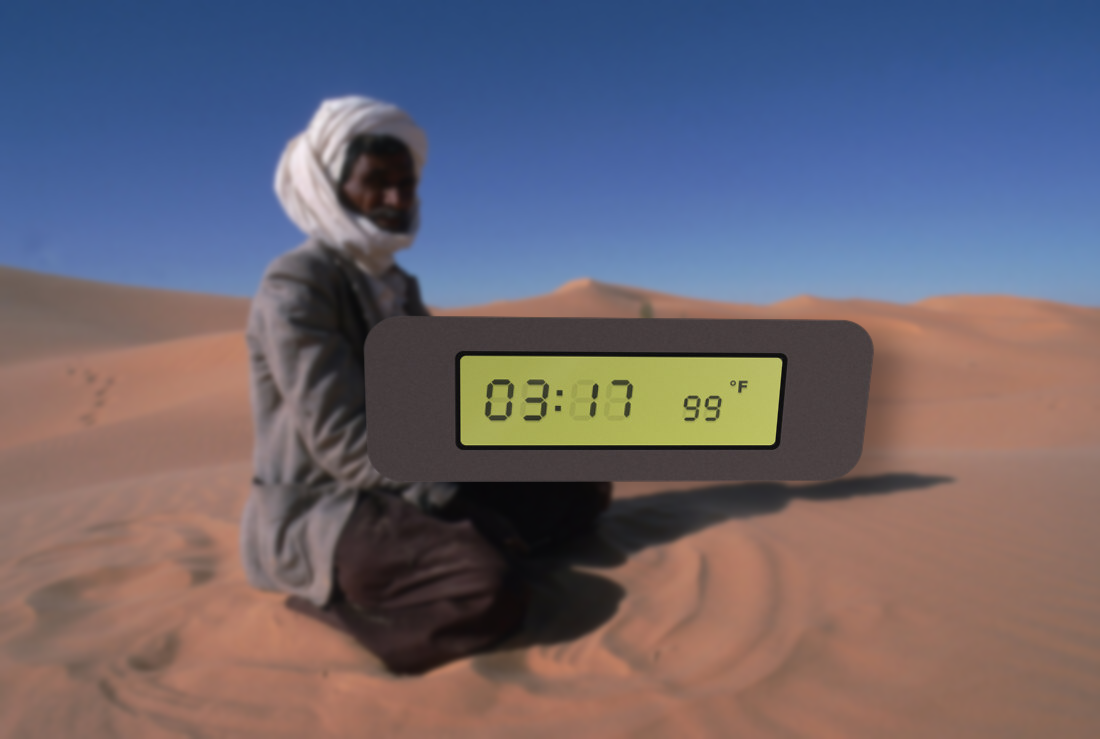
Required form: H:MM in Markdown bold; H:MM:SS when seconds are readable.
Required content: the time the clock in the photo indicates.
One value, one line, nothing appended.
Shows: **3:17**
